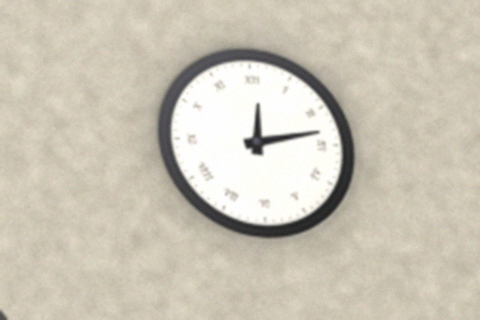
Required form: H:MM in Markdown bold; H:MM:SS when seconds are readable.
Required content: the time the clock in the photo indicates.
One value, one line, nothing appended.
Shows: **12:13**
